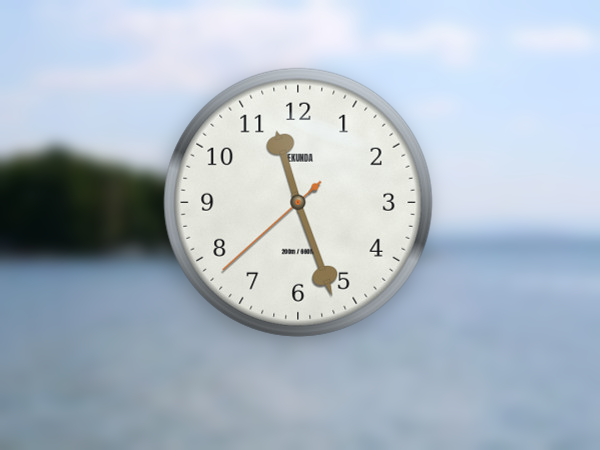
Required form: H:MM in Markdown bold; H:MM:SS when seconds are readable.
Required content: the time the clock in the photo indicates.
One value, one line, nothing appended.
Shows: **11:26:38**
